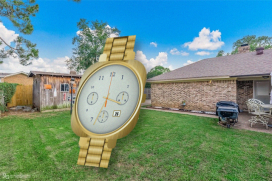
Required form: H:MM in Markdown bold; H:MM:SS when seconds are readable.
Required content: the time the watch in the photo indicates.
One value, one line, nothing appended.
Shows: **3:33**
